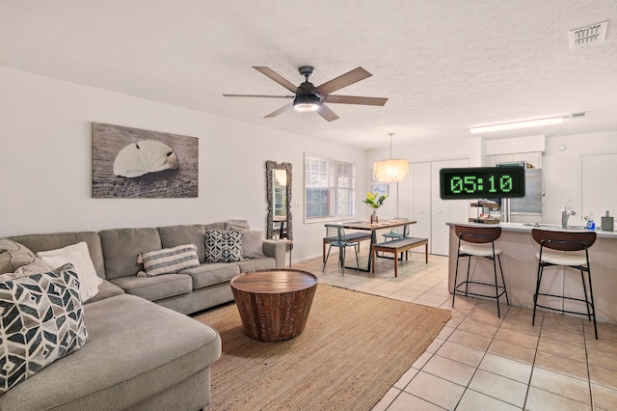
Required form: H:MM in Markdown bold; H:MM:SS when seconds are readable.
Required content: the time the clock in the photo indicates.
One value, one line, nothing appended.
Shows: **5:10**
